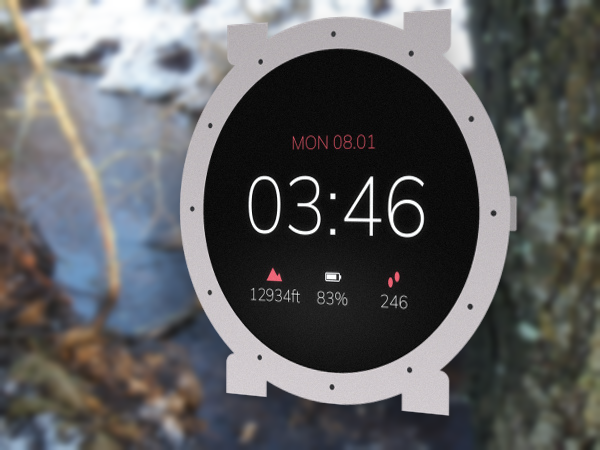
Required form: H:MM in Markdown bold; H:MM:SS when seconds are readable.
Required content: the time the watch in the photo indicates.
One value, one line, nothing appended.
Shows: **3:46**
